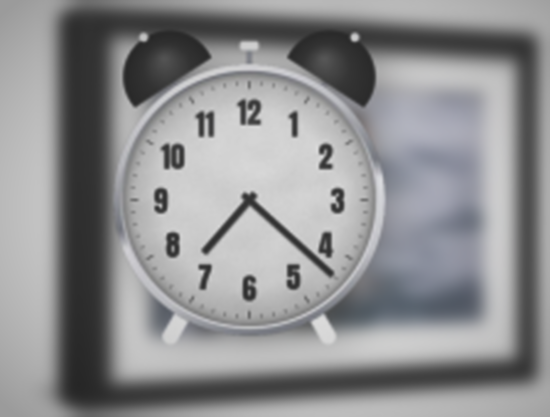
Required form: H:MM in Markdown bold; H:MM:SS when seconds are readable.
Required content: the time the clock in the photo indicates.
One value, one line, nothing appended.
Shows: **7:22**
